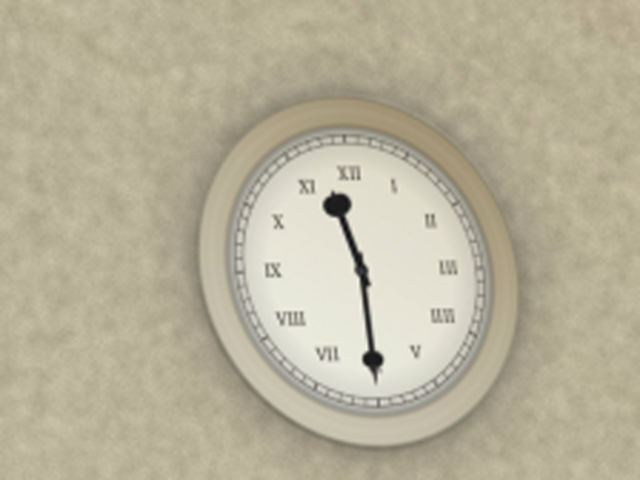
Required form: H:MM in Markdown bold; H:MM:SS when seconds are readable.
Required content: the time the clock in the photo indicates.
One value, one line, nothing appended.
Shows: **11:30**
